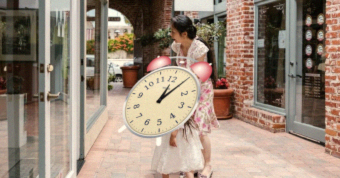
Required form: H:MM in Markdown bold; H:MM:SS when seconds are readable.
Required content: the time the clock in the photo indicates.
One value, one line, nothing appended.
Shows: **12:05**
